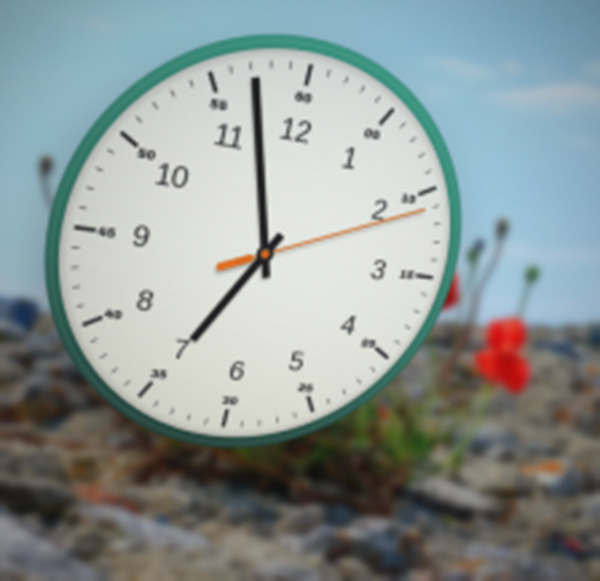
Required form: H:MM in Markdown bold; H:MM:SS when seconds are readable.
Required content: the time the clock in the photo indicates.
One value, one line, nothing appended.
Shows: **6:57:11**
